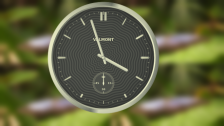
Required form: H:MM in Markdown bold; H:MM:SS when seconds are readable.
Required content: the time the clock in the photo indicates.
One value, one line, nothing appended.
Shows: **3:57**
